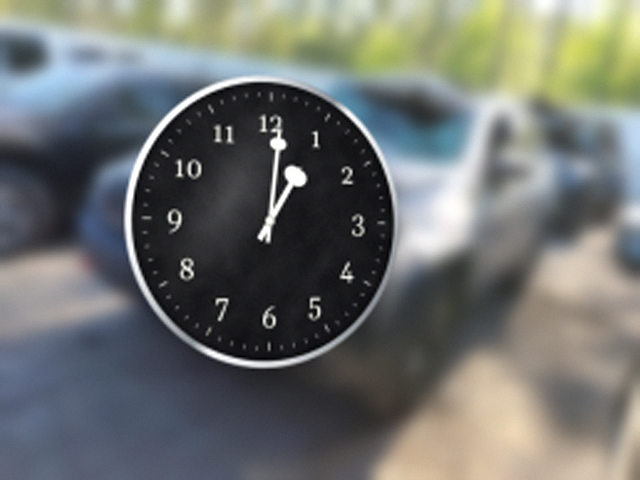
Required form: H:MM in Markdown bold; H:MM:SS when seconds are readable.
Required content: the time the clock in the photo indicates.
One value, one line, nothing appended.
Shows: **1:01**
